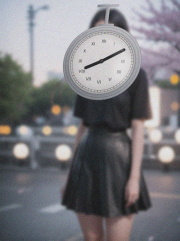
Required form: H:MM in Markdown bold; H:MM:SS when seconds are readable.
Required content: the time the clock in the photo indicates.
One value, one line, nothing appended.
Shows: **8:10**
